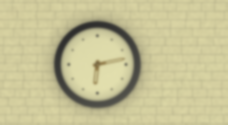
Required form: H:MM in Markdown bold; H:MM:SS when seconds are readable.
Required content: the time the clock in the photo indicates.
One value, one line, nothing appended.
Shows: **6:13**
